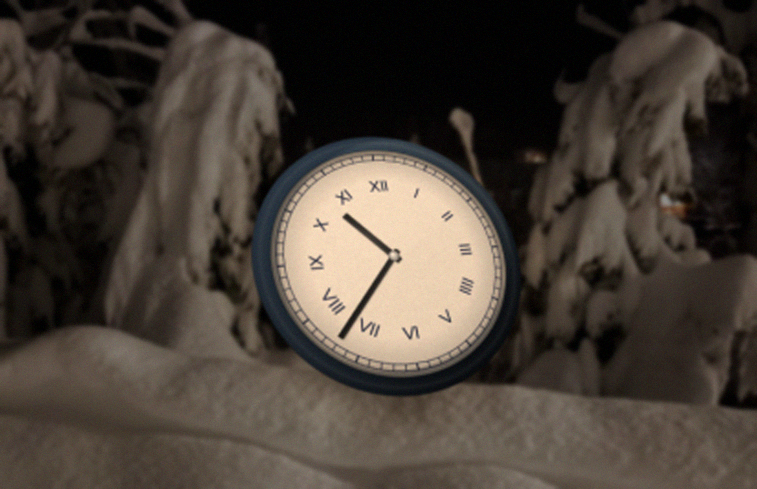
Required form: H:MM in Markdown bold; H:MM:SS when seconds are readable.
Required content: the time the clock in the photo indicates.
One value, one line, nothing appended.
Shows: **10:37**
